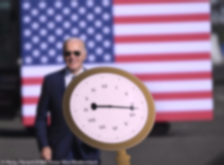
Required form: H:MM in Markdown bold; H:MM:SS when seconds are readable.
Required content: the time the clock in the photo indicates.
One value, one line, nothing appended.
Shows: **9:17**
